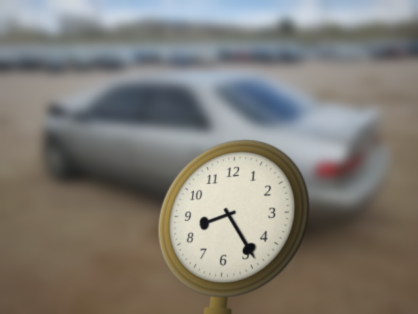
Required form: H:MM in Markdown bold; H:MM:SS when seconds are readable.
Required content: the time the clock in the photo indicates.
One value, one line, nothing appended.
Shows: **8:24**
